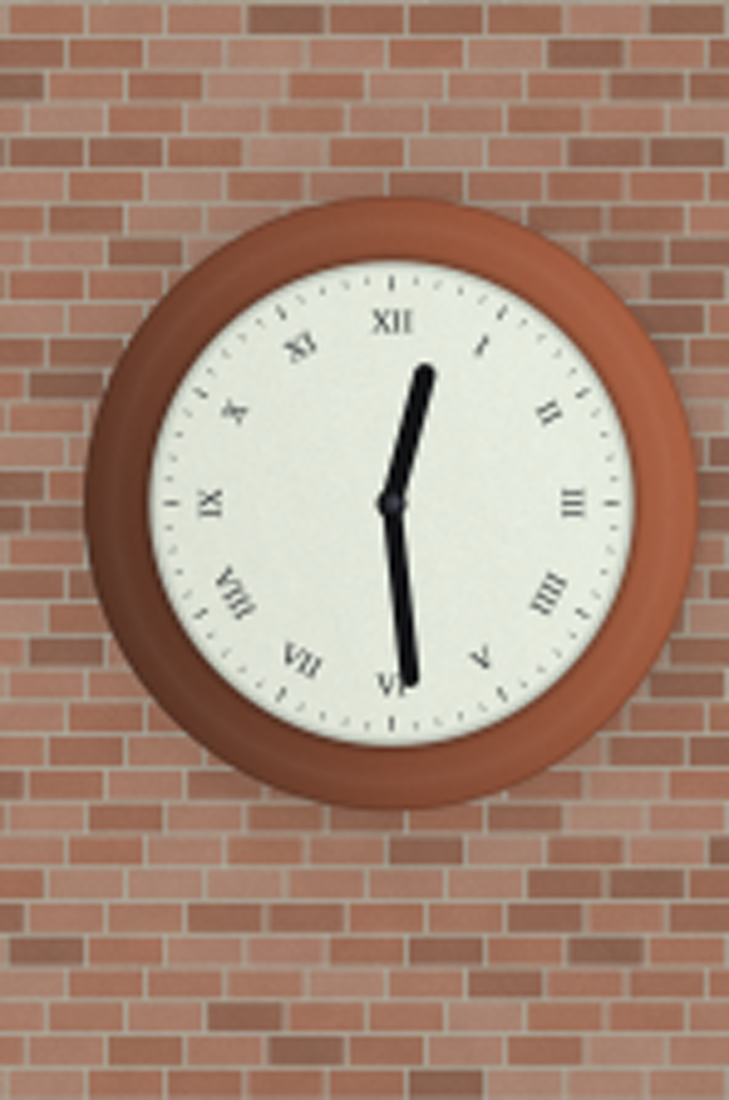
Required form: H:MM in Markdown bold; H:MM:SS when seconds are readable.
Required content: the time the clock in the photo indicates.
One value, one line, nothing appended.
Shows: **12:29**
